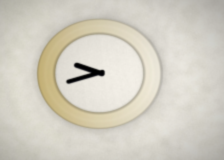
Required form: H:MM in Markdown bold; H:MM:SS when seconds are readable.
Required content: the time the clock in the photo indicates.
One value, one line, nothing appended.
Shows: **9:42**
